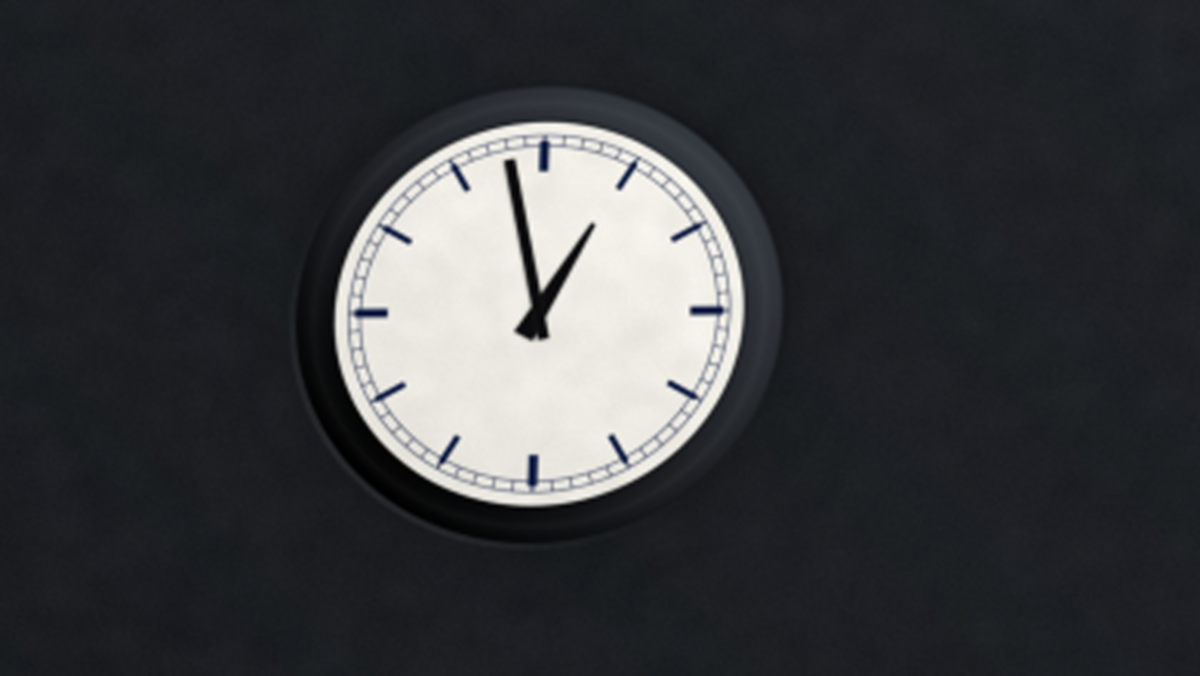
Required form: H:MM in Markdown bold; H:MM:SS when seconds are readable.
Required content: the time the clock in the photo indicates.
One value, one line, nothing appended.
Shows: **12:58**
